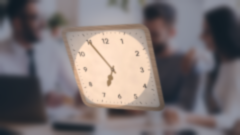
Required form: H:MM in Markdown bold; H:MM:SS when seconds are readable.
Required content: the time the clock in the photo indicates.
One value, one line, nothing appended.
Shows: **6:55**
